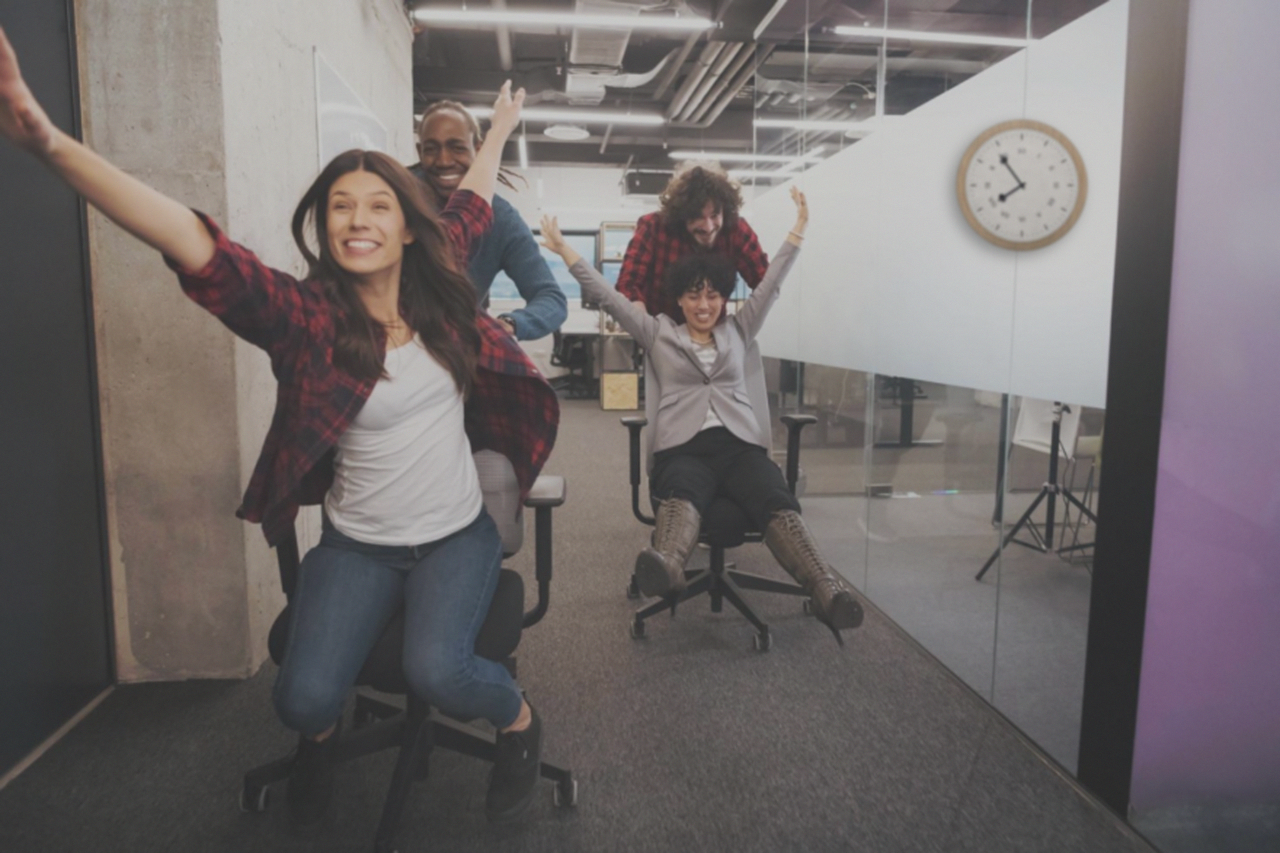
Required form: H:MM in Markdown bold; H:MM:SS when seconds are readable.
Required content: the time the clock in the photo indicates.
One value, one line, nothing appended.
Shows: **7:54**
